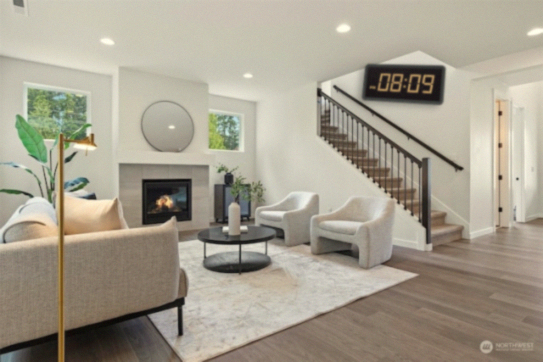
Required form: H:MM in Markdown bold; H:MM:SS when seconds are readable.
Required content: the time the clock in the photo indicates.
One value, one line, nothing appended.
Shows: **8:09**
